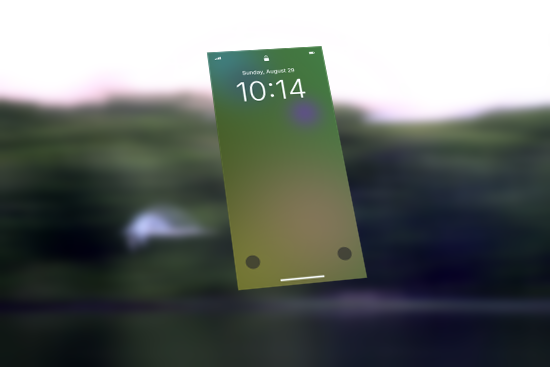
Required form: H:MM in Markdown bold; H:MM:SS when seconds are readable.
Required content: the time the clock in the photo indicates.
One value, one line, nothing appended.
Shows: **10:14**
